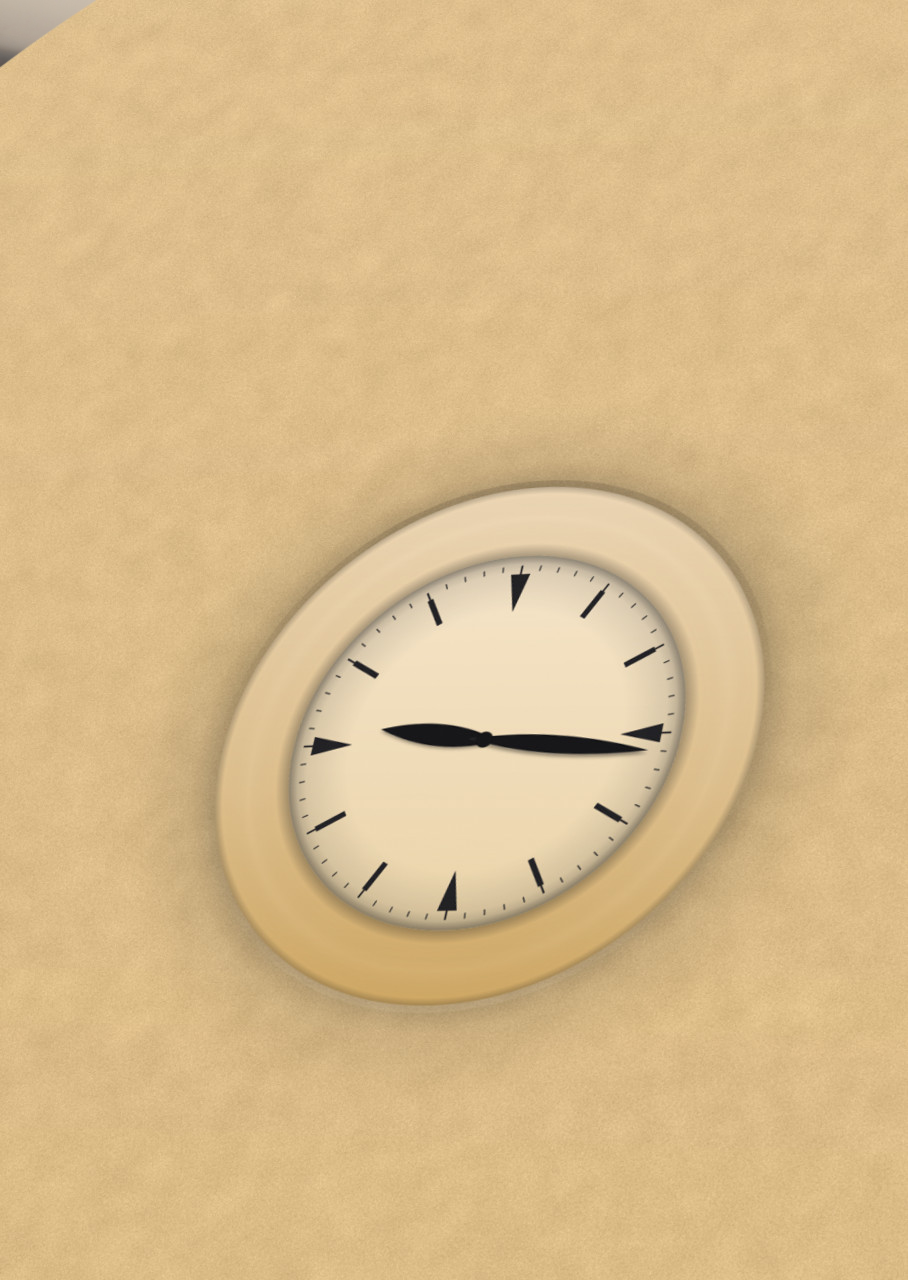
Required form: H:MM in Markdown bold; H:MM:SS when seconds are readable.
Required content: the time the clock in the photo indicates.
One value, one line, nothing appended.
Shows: **9:16**
